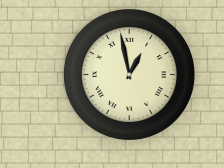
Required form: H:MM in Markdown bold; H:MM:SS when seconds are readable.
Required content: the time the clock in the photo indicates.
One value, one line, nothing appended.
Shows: **12:58**
